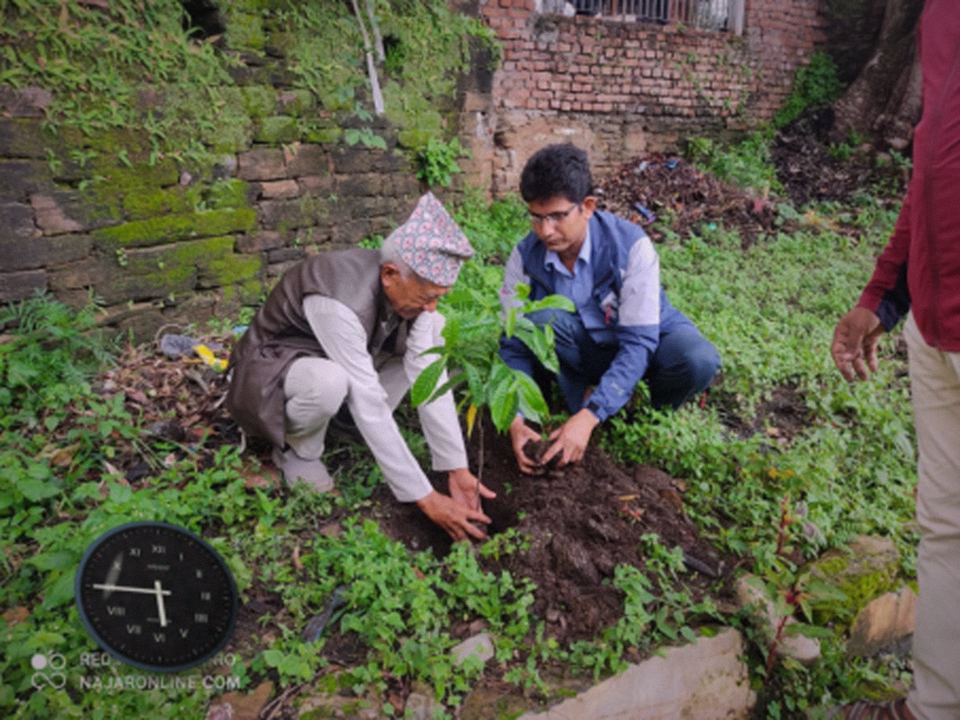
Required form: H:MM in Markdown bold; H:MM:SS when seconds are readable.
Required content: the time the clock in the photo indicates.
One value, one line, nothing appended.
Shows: **5:45**
